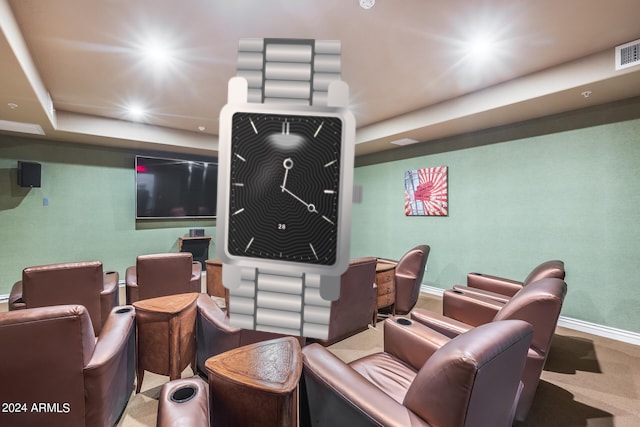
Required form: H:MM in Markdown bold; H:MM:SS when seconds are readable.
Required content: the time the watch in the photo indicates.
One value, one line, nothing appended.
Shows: **12:20**
